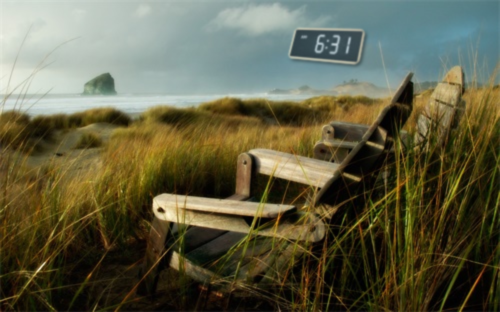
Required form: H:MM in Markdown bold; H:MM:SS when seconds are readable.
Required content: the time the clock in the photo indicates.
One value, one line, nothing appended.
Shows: **6:31**
